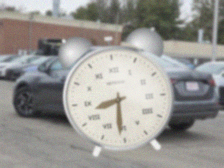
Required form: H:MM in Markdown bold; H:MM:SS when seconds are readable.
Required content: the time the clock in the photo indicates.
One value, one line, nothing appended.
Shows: **8:31**
